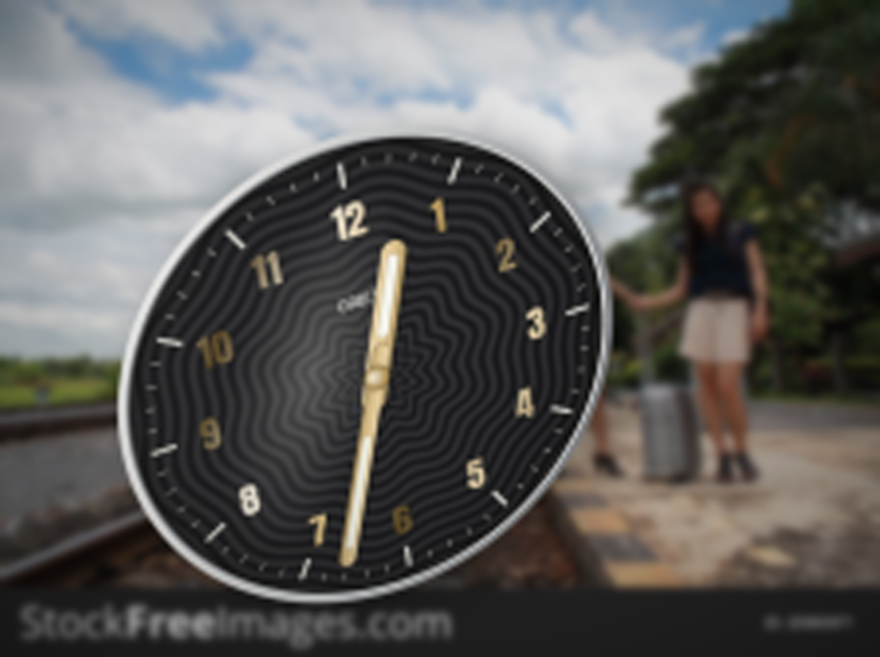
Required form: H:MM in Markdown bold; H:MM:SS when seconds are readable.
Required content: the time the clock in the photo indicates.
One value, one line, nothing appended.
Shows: **12:33**
